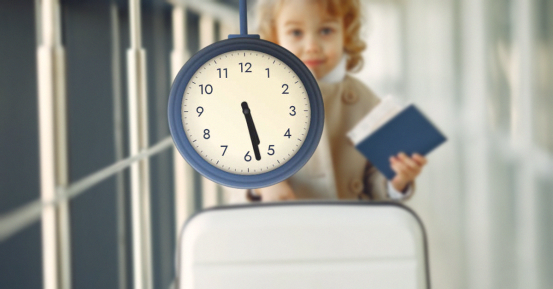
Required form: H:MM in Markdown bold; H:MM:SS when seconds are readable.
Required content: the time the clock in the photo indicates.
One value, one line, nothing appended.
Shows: **5:28**
